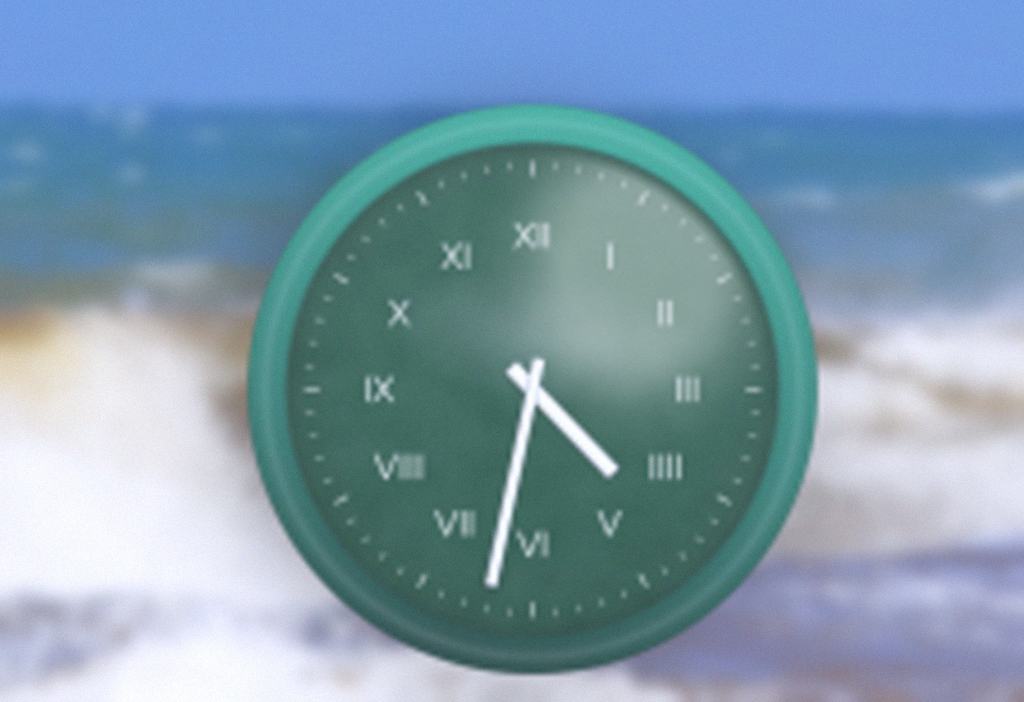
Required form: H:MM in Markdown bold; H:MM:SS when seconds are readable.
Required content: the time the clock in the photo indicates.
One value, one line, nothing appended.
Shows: **4:32**
